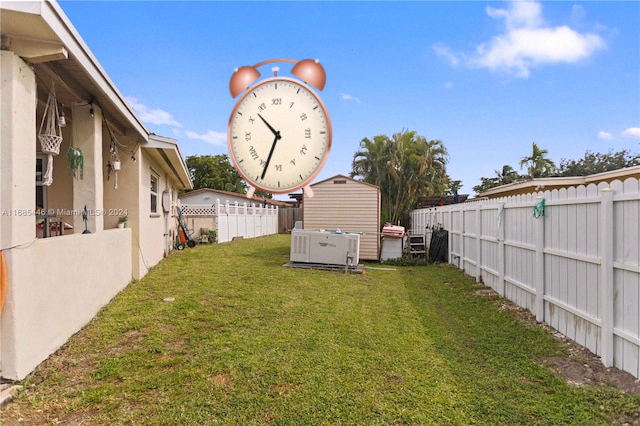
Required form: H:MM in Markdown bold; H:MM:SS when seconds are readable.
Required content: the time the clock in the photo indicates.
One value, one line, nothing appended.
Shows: **10:34**
